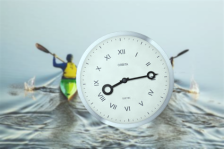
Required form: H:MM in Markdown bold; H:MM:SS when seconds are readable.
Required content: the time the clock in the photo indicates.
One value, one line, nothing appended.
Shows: **8:14**
